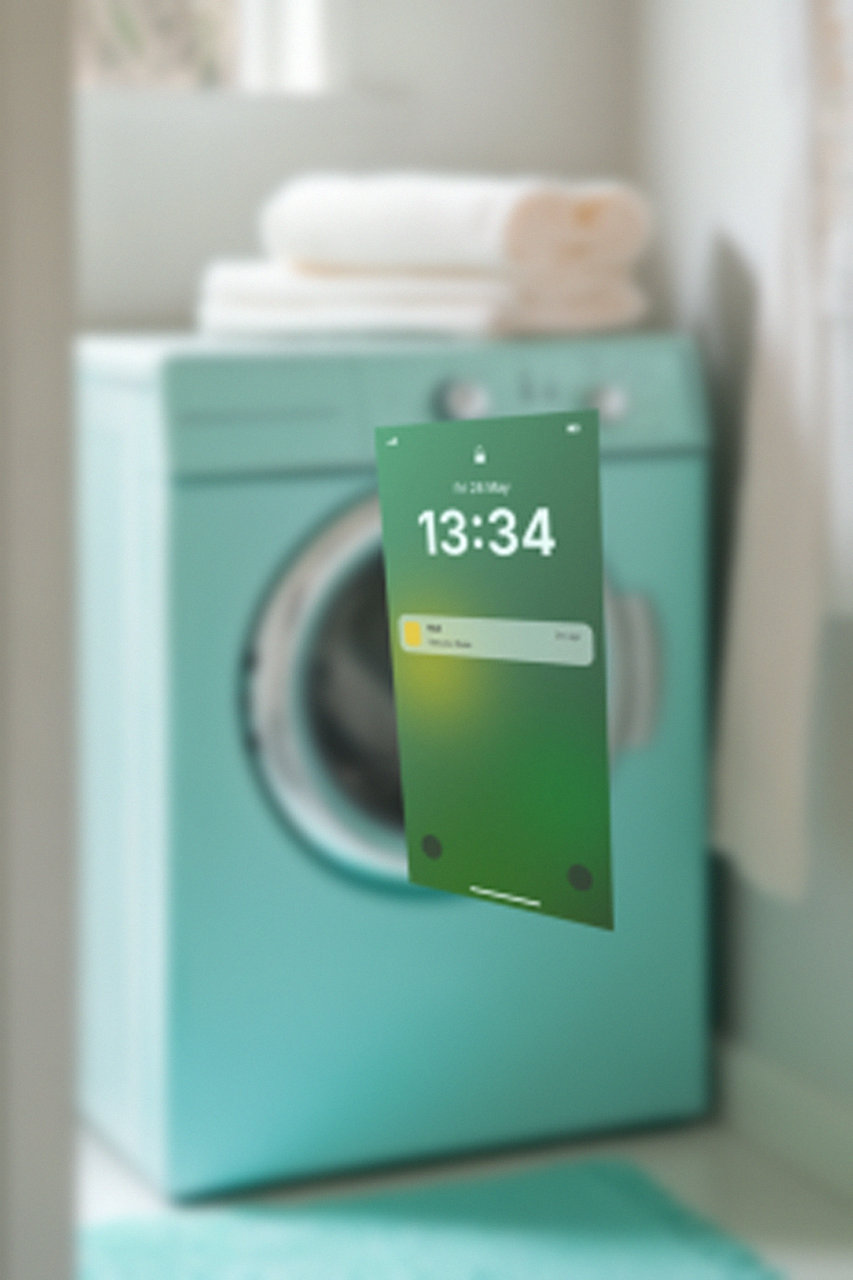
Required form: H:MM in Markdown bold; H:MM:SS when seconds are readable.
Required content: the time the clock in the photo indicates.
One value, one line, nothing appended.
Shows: **13:34**
